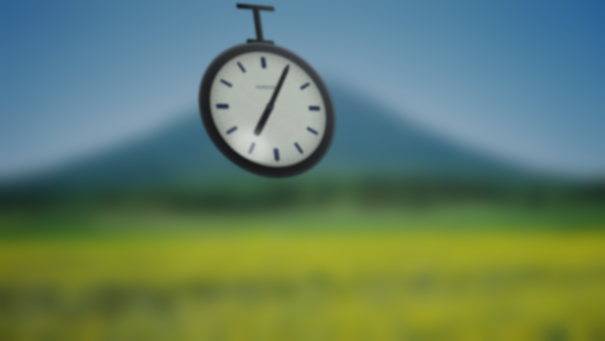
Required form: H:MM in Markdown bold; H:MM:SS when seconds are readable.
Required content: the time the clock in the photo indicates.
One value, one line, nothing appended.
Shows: **7:05**
